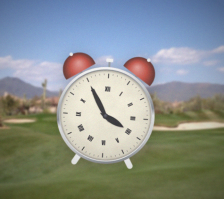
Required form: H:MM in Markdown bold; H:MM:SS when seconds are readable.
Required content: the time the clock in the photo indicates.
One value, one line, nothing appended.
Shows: **3:55**
